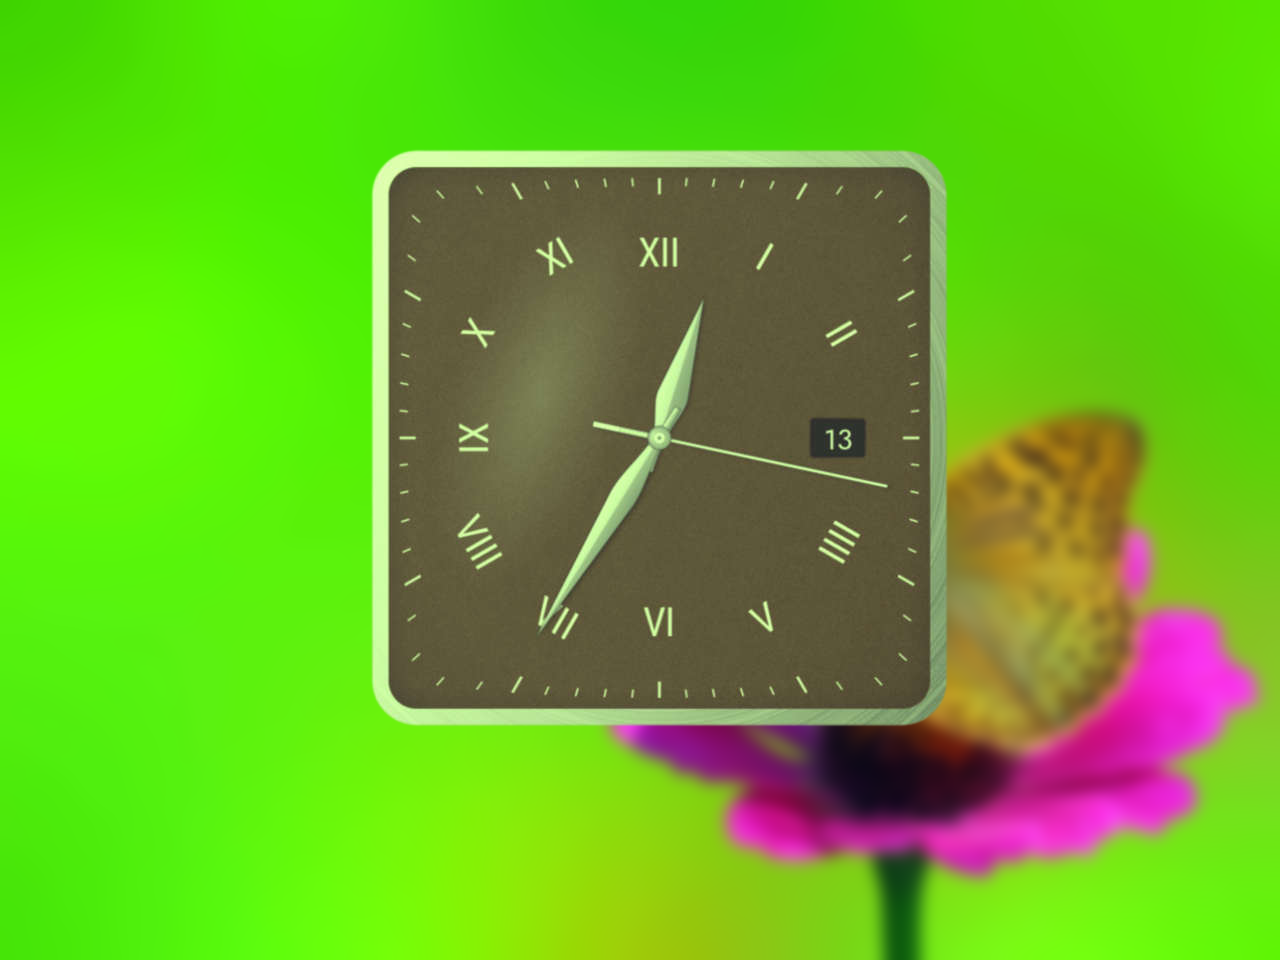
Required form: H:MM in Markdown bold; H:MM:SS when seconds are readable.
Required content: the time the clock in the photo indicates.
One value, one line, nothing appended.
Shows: **12:35:17**
